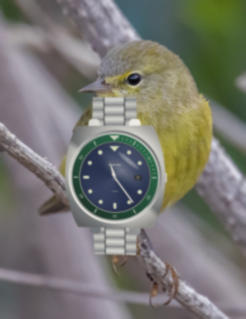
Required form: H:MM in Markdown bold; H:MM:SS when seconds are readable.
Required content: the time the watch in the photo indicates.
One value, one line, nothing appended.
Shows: **11:24**
